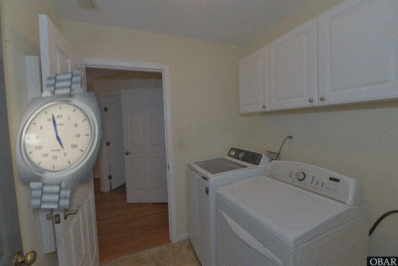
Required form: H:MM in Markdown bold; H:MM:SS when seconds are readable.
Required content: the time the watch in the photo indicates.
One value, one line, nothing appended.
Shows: **4:57**
